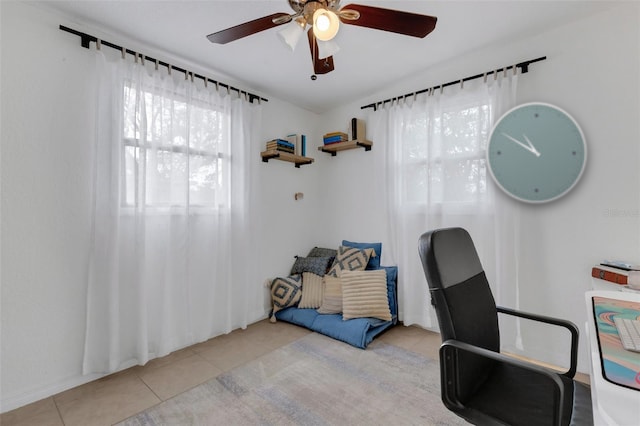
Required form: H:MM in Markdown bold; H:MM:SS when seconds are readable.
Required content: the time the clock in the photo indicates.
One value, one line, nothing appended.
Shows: **10:50**
